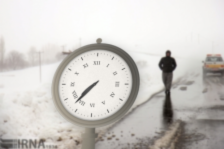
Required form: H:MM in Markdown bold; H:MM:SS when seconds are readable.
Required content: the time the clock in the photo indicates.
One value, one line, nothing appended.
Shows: **7:37**
